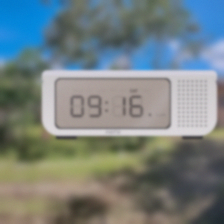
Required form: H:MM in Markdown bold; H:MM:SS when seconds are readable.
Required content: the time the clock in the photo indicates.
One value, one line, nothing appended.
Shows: **9:16**
